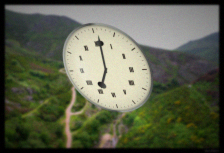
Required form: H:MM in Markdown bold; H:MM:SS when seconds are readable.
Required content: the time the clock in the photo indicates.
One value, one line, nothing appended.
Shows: **7:01**
